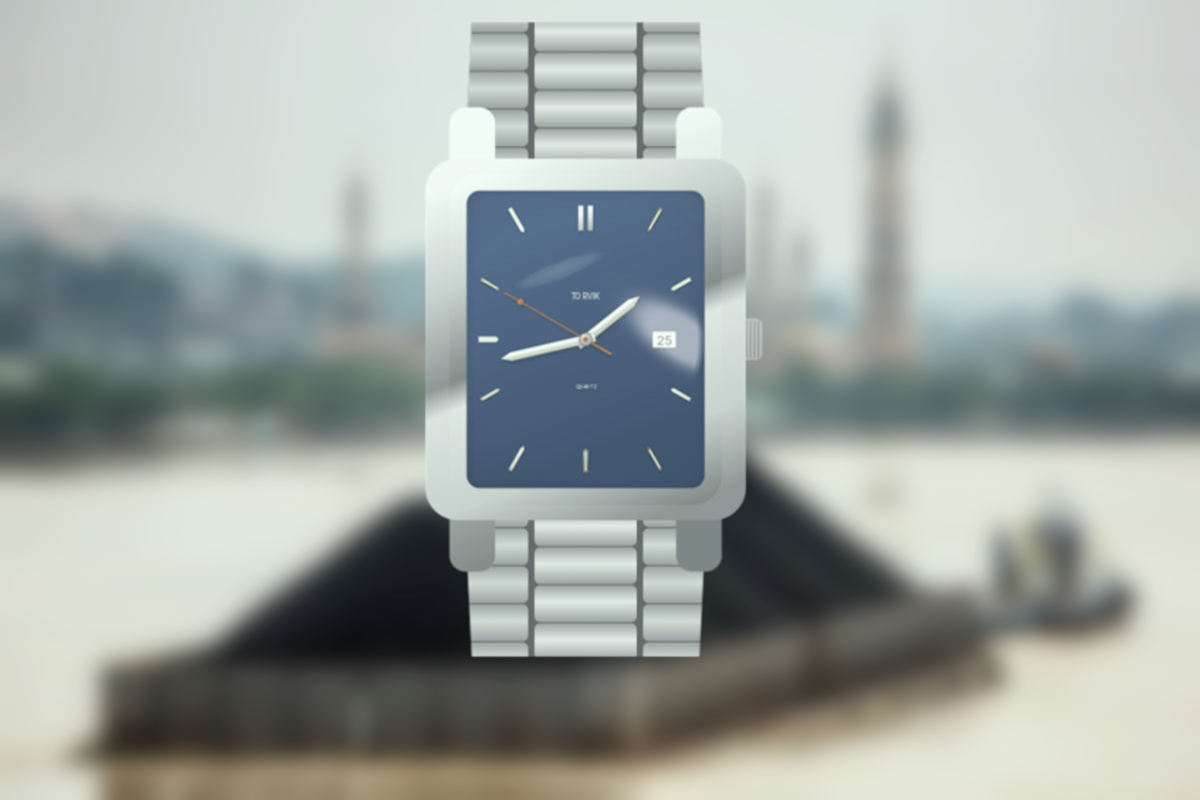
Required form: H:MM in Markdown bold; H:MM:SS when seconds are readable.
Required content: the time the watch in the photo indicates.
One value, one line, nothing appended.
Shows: **1:42:50**
